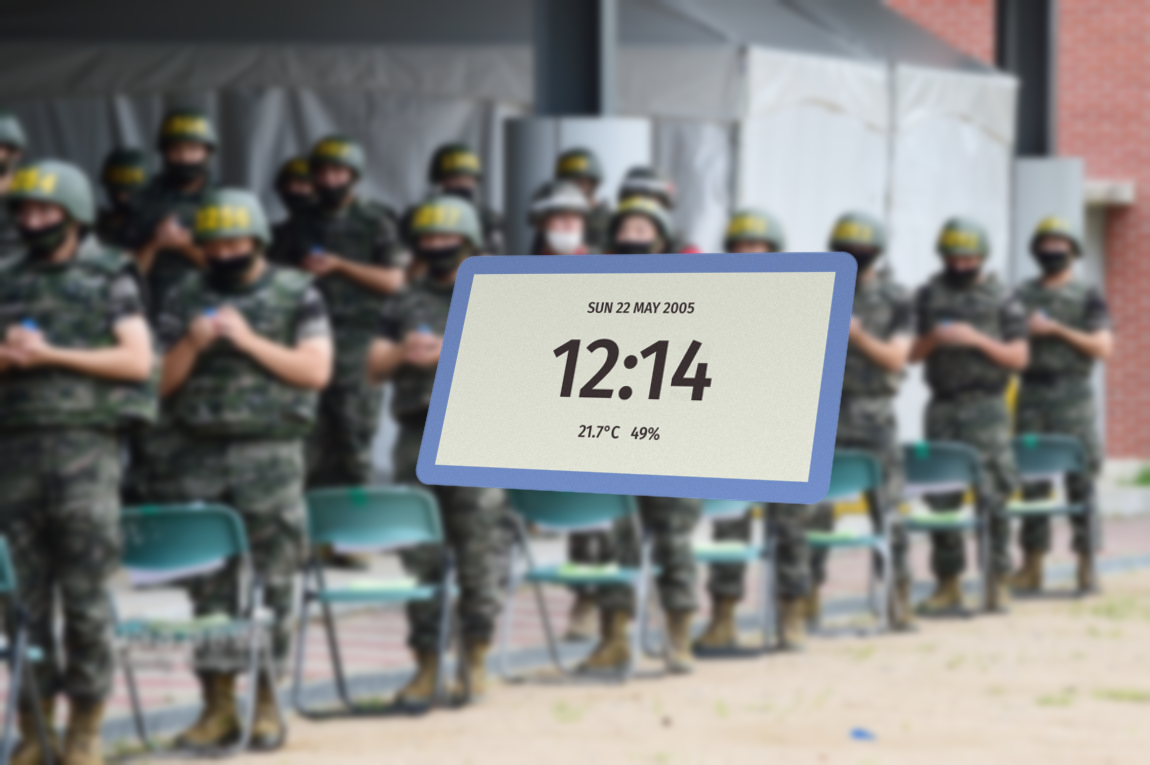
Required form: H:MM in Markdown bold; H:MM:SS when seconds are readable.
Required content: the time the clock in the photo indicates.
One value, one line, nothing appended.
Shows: **12:14**
